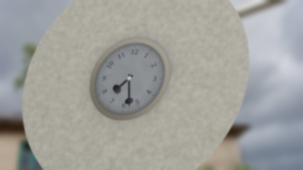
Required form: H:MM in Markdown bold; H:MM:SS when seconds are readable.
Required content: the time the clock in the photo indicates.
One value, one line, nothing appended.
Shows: **7:28**
